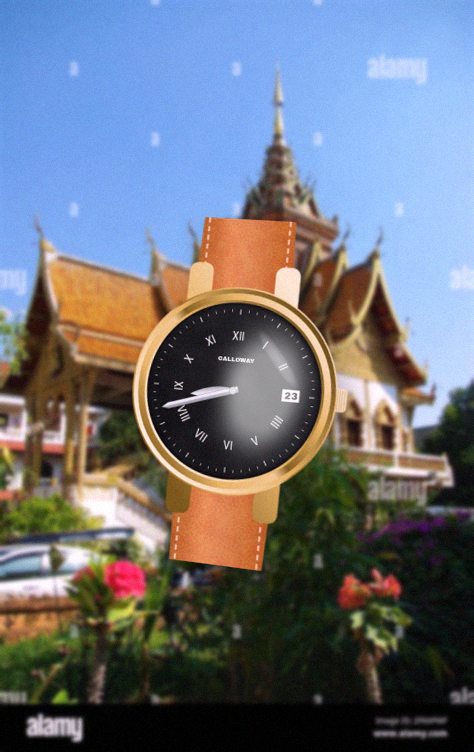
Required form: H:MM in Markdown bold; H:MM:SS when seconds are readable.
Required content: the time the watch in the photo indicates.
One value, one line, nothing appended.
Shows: **8:42**
